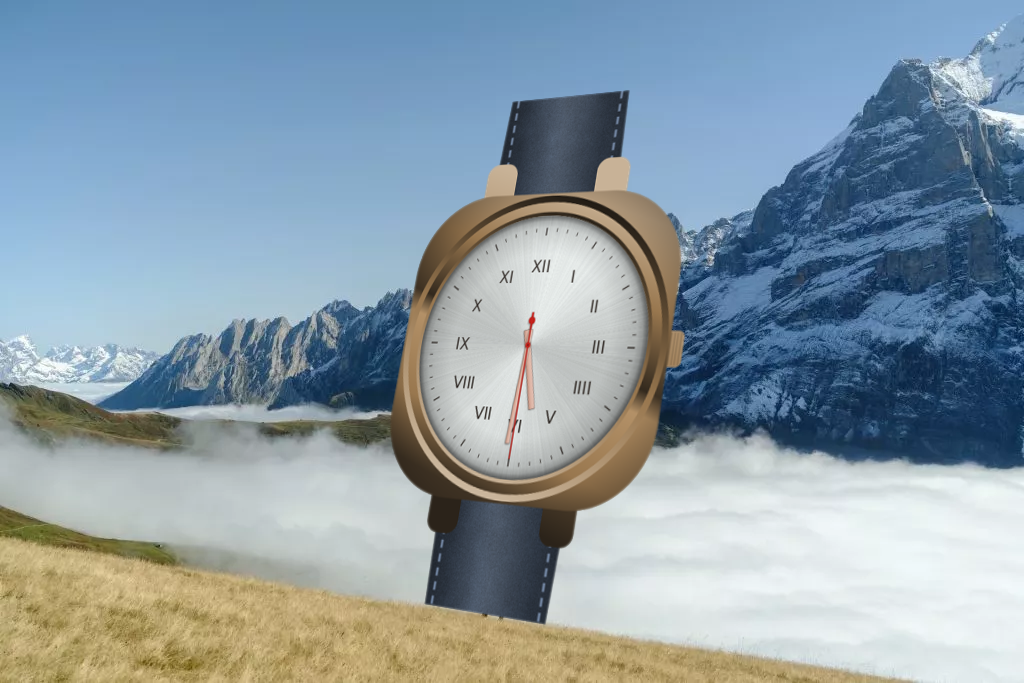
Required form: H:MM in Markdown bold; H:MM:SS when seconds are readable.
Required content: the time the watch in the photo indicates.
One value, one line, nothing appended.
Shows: **5:30:30**
